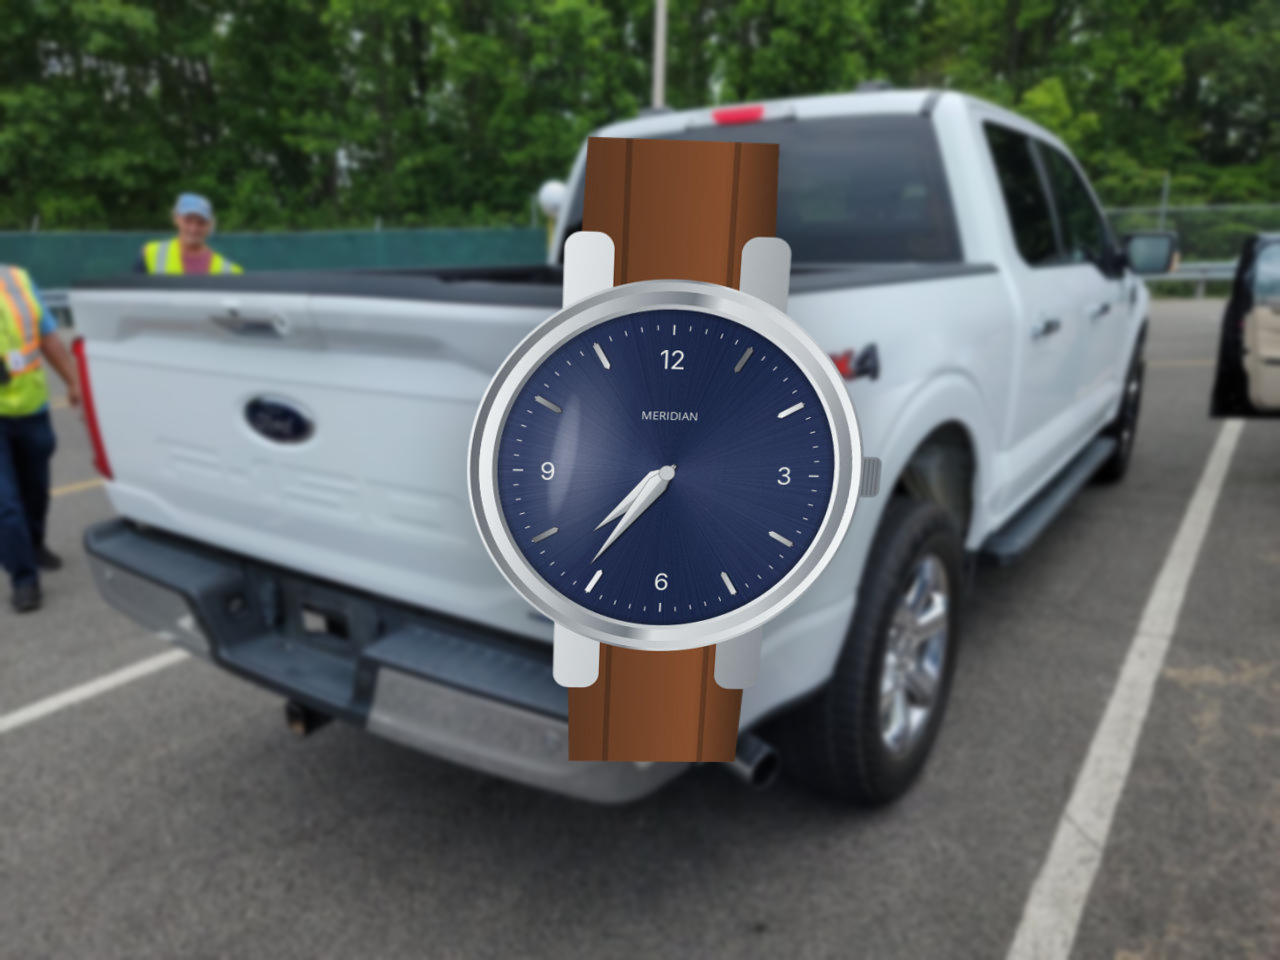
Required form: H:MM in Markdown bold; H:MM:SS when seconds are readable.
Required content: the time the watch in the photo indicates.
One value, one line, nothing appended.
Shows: **7:36**
